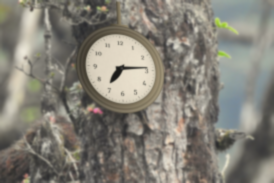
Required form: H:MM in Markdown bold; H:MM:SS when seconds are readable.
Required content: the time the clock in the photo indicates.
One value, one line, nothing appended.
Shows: **7:14**
